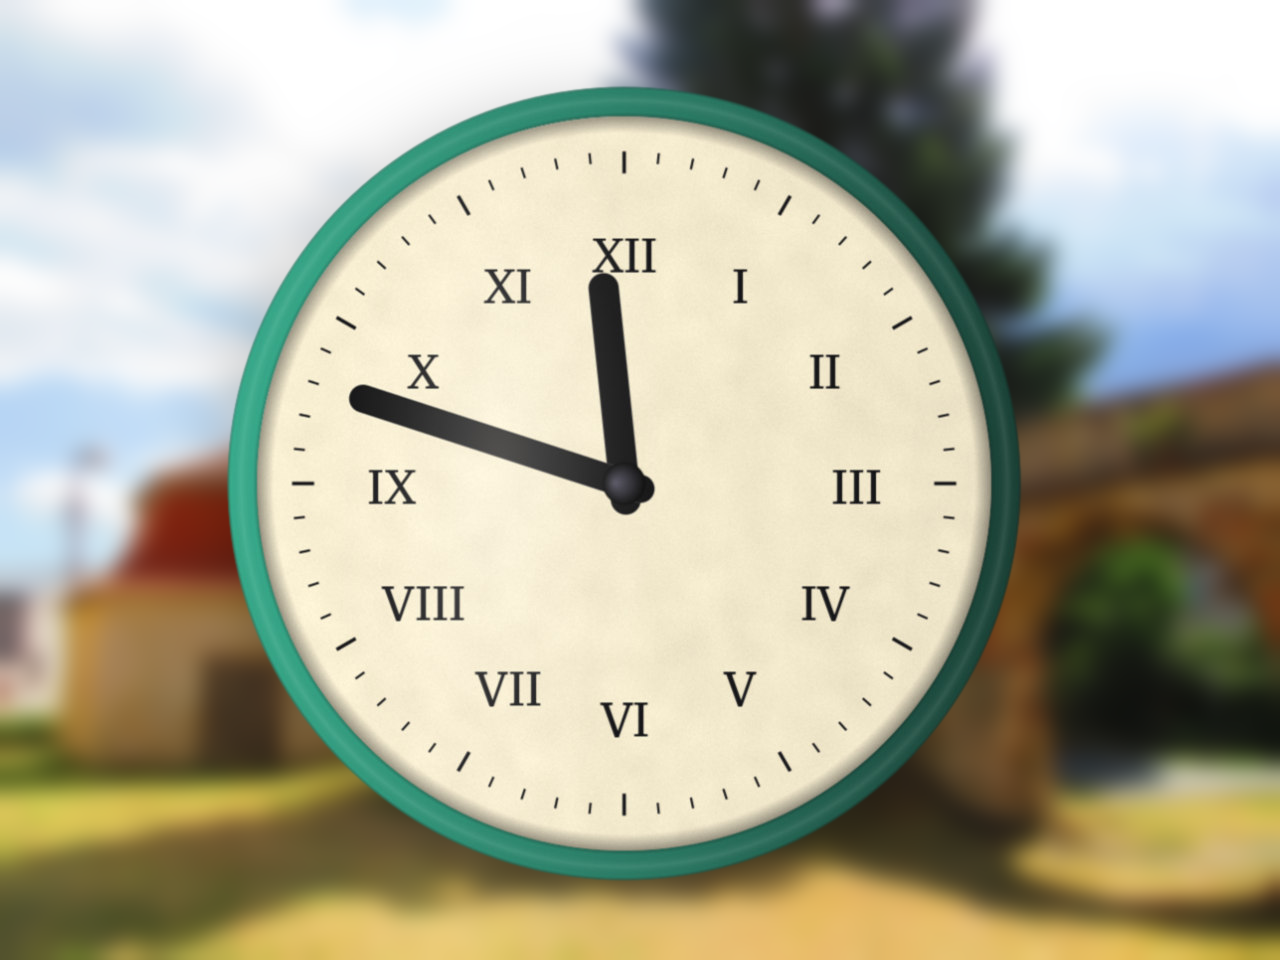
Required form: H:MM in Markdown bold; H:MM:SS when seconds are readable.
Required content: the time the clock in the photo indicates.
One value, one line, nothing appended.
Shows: **11:48**
